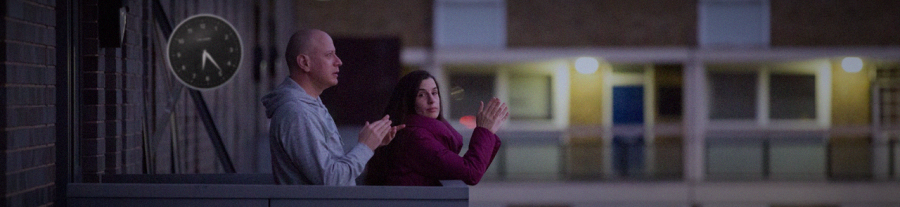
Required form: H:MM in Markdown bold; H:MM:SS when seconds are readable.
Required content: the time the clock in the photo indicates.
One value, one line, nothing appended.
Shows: **6:24**
